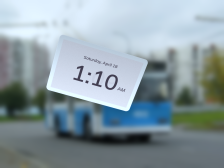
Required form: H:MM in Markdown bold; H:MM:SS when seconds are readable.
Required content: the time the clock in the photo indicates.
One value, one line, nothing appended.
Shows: **1:10**
